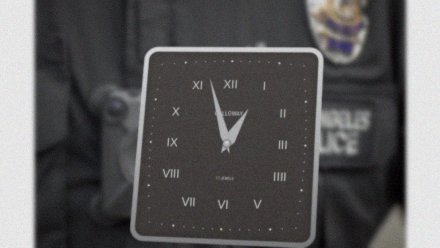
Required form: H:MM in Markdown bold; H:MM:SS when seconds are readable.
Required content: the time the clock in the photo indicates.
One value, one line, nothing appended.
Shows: **12:57**
